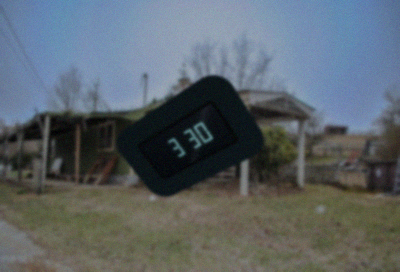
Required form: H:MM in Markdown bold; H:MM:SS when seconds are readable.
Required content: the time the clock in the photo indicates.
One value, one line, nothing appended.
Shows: **3:30**
